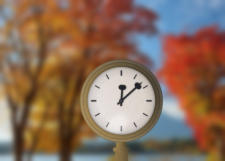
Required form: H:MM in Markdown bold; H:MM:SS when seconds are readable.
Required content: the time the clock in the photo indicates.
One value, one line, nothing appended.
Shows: **12:08**
